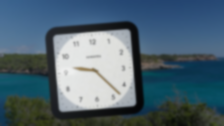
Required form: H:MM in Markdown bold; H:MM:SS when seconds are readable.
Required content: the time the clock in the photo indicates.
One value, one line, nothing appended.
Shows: **9:23**
